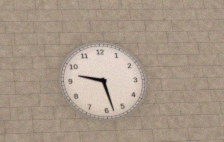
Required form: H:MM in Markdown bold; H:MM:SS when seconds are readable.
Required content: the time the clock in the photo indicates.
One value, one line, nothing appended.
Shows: **9:28**
